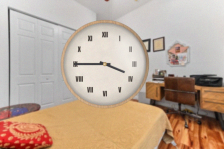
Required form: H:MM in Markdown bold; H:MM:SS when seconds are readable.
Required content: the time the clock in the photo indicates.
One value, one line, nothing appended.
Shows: **3:45**
